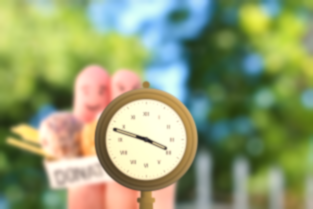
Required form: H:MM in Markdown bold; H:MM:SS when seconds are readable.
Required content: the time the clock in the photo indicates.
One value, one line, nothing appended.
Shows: **3:48**
